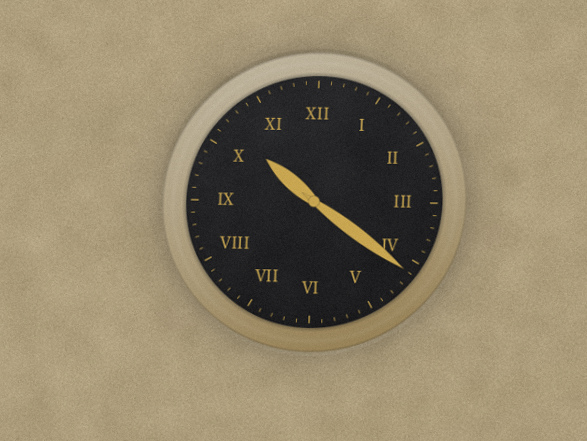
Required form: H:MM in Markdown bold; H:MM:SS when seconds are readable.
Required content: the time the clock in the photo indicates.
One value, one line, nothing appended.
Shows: **10:21**
